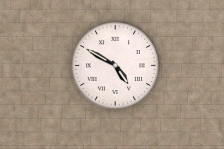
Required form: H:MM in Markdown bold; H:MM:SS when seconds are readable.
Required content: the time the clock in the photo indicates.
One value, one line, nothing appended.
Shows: **4:50**
